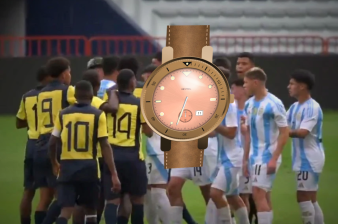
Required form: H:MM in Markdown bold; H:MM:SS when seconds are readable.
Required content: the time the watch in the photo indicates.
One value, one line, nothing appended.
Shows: **6:33**
